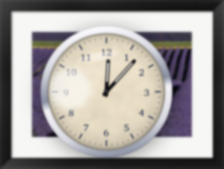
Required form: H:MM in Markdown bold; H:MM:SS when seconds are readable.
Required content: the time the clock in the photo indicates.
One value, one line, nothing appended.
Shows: **12:07**
